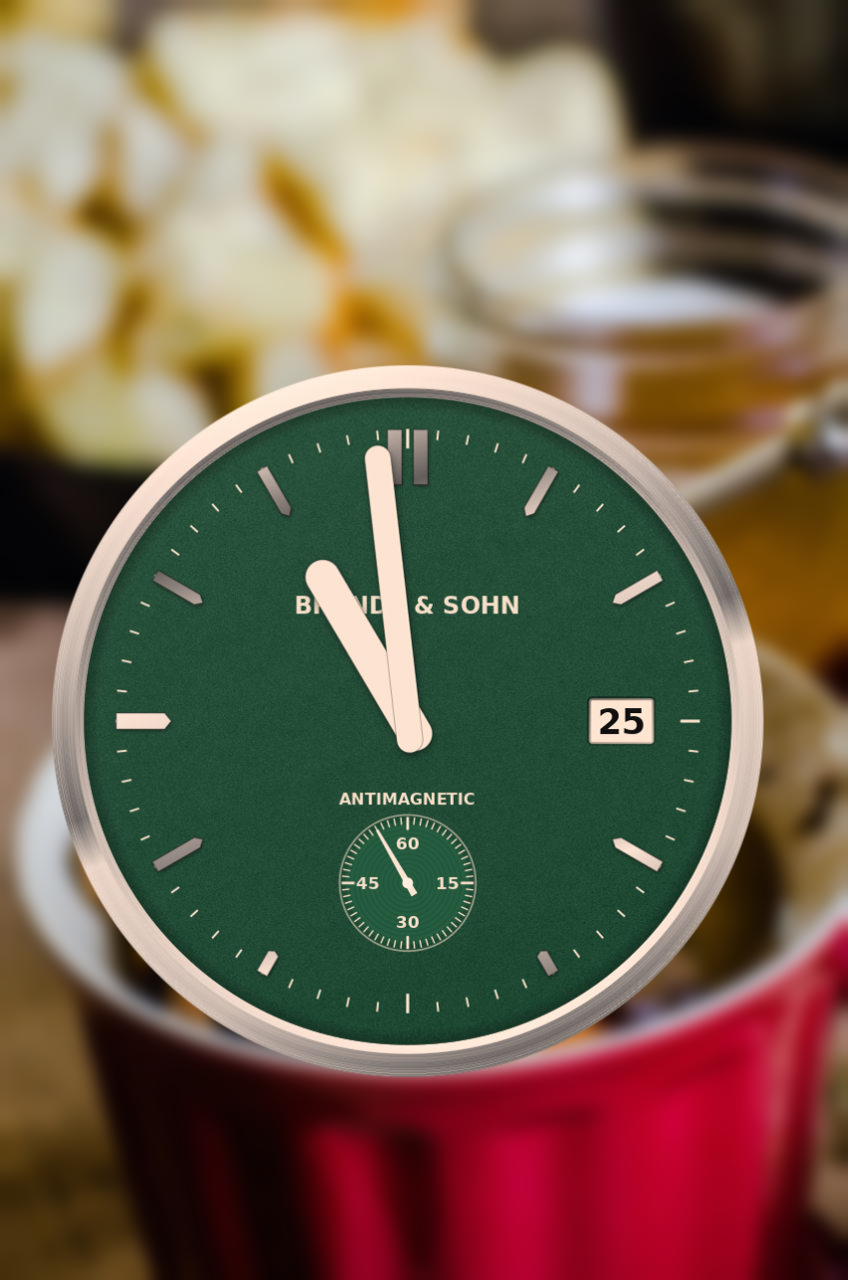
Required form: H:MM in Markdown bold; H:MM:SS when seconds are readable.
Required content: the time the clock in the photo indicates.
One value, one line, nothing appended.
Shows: **10:58:55**
